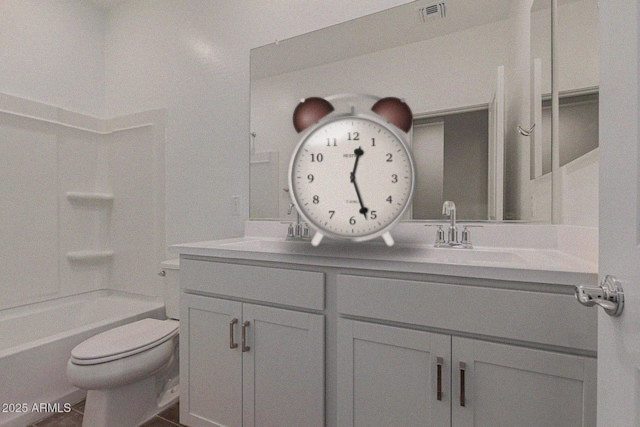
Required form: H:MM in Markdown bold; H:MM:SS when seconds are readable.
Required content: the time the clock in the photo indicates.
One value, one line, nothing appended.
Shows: **12:27**
